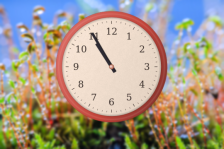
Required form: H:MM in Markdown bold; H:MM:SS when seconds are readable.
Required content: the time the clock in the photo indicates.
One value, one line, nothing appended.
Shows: **10:55**
